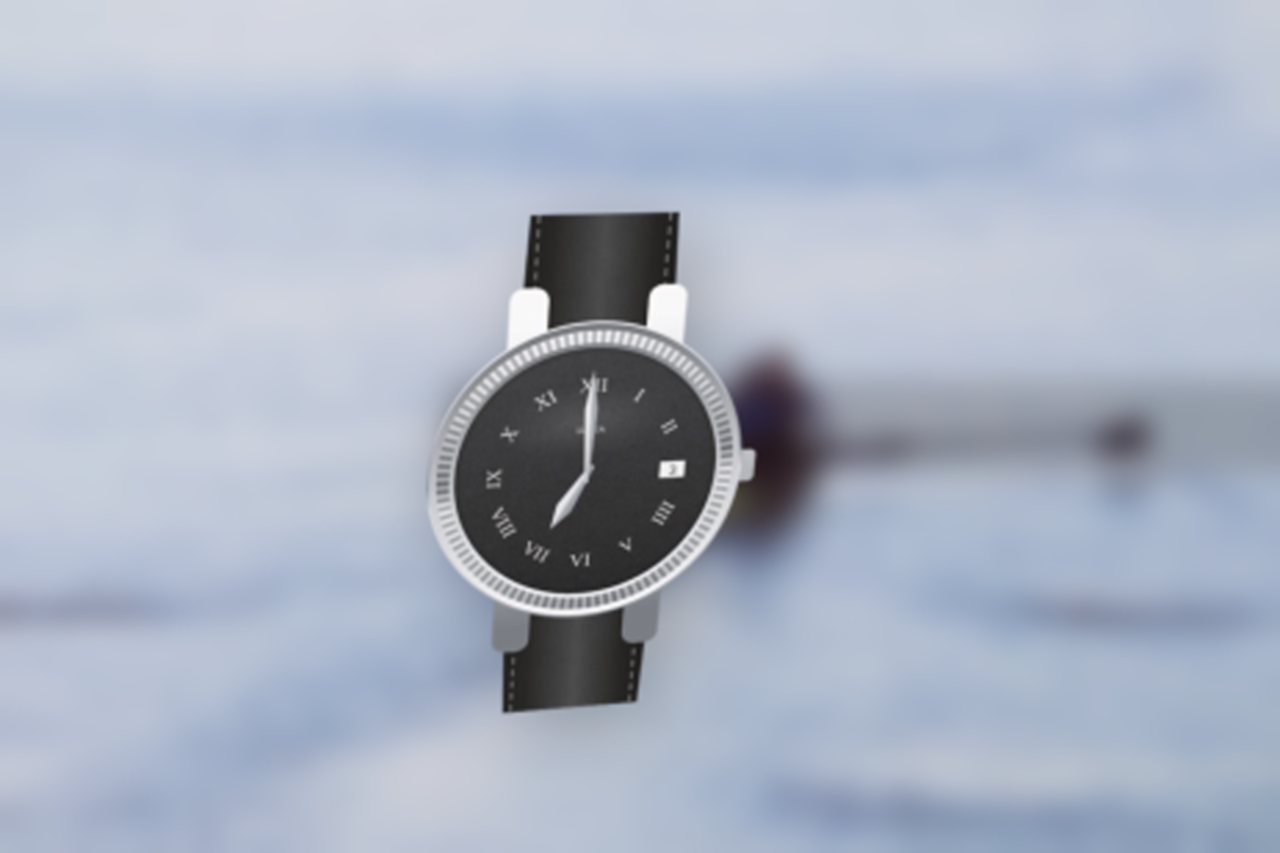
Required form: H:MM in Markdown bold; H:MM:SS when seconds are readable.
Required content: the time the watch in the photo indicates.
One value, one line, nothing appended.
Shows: **7:00**
